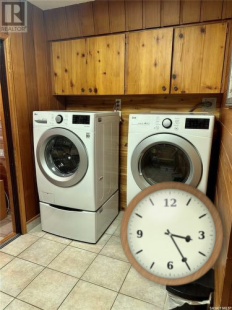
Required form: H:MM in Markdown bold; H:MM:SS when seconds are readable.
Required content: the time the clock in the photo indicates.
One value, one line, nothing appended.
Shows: **3:25**
